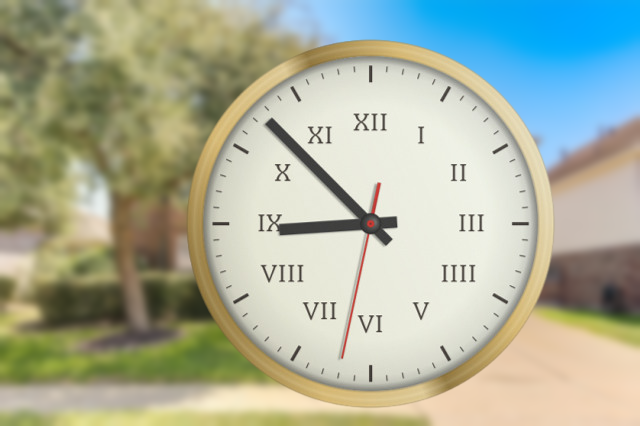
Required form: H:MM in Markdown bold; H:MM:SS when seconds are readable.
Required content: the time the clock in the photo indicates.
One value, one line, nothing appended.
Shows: **8:52:32**
